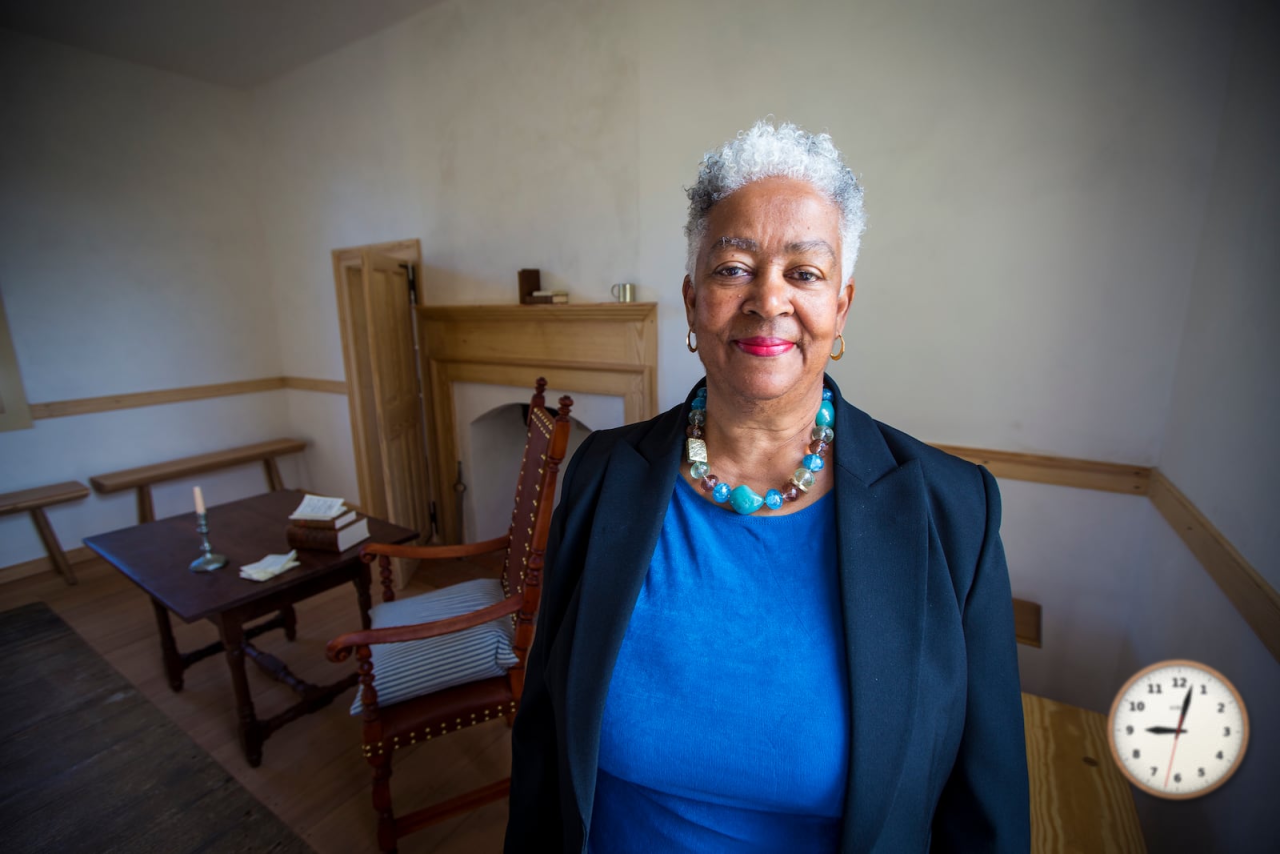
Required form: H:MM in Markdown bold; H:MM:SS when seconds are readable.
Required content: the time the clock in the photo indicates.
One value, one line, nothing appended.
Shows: **9:02:32**
